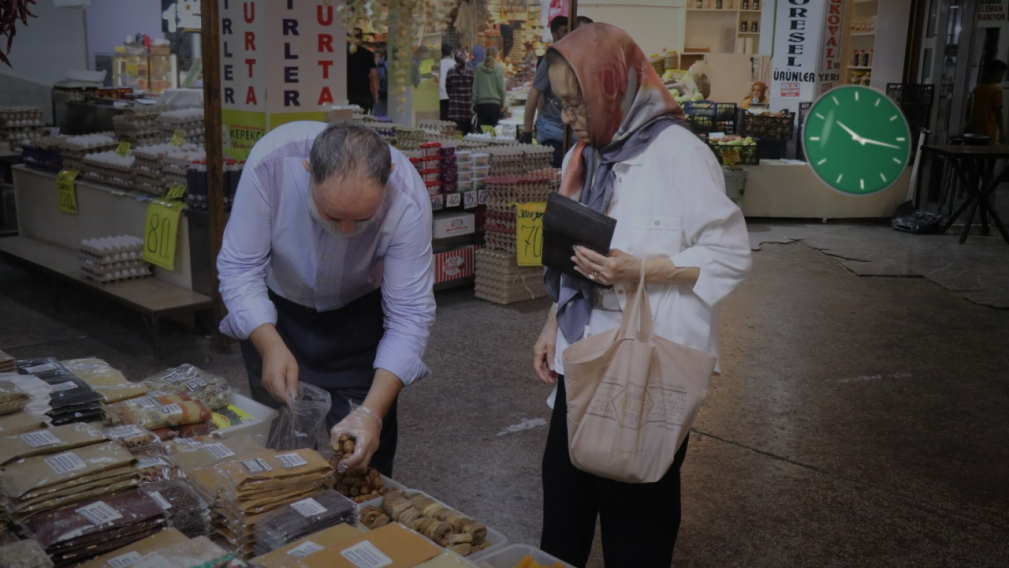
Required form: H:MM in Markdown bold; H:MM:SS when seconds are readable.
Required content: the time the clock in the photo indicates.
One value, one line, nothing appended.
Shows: **10:17**
